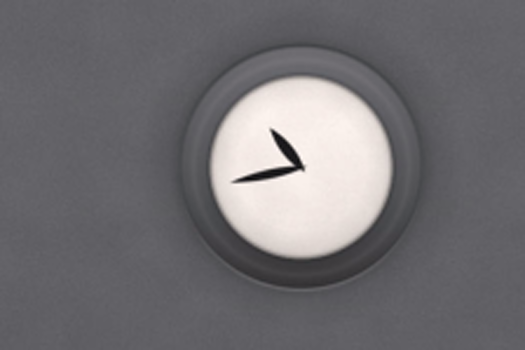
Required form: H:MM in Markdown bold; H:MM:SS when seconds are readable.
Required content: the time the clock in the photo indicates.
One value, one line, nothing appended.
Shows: **10:43**
